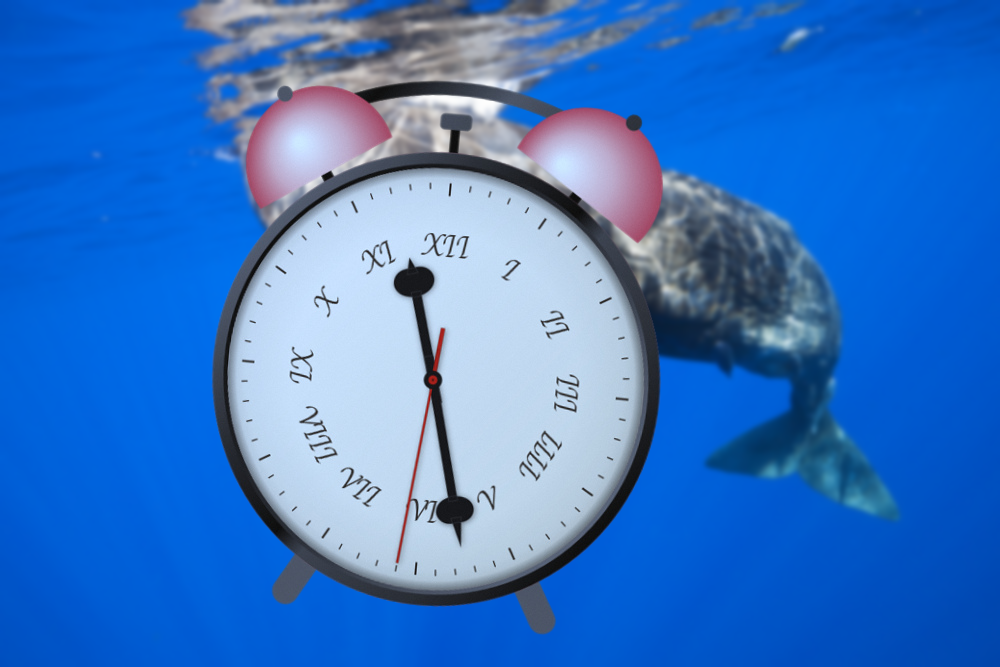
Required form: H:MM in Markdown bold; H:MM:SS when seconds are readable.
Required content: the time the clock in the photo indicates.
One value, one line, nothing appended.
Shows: **11:27:31**
